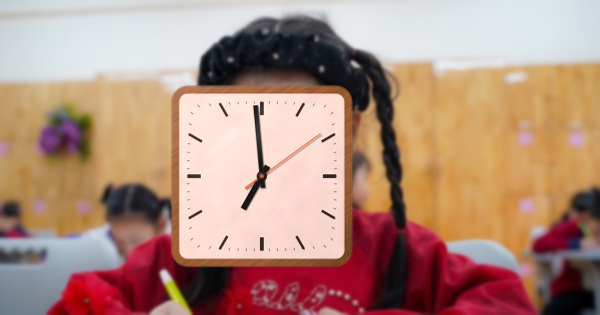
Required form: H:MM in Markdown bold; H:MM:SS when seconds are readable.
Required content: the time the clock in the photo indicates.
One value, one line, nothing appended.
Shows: **6:59:09**
